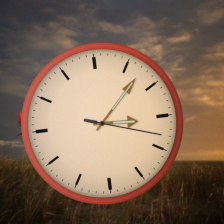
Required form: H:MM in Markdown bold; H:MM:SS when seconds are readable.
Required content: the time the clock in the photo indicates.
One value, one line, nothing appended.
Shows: **3:07:18**
